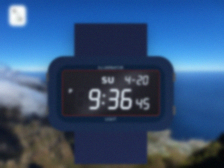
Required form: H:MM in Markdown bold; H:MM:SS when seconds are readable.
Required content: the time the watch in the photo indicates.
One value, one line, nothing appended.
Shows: **9:36**
